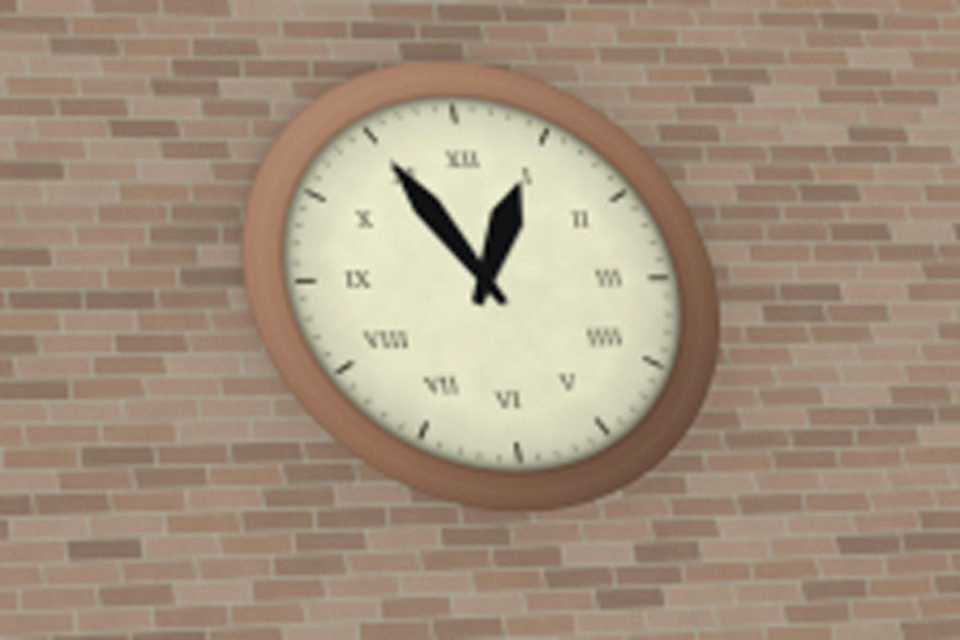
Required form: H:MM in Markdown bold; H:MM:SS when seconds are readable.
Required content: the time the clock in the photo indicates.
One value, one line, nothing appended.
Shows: **12:55**
